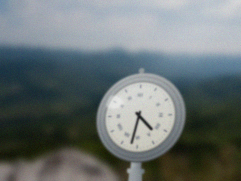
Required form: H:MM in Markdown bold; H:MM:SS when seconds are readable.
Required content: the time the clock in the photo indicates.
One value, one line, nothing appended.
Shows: **4:32**
